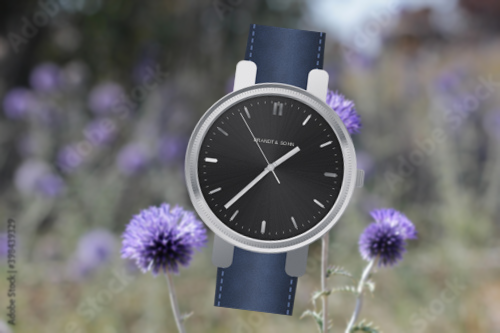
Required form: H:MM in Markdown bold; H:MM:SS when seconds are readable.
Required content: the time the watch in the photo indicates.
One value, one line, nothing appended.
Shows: **1:36:54**
